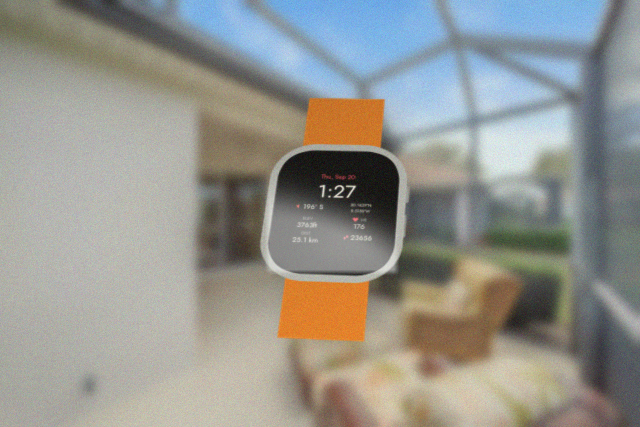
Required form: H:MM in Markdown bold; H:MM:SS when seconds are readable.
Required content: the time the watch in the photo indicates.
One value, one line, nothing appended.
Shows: **1:27**
